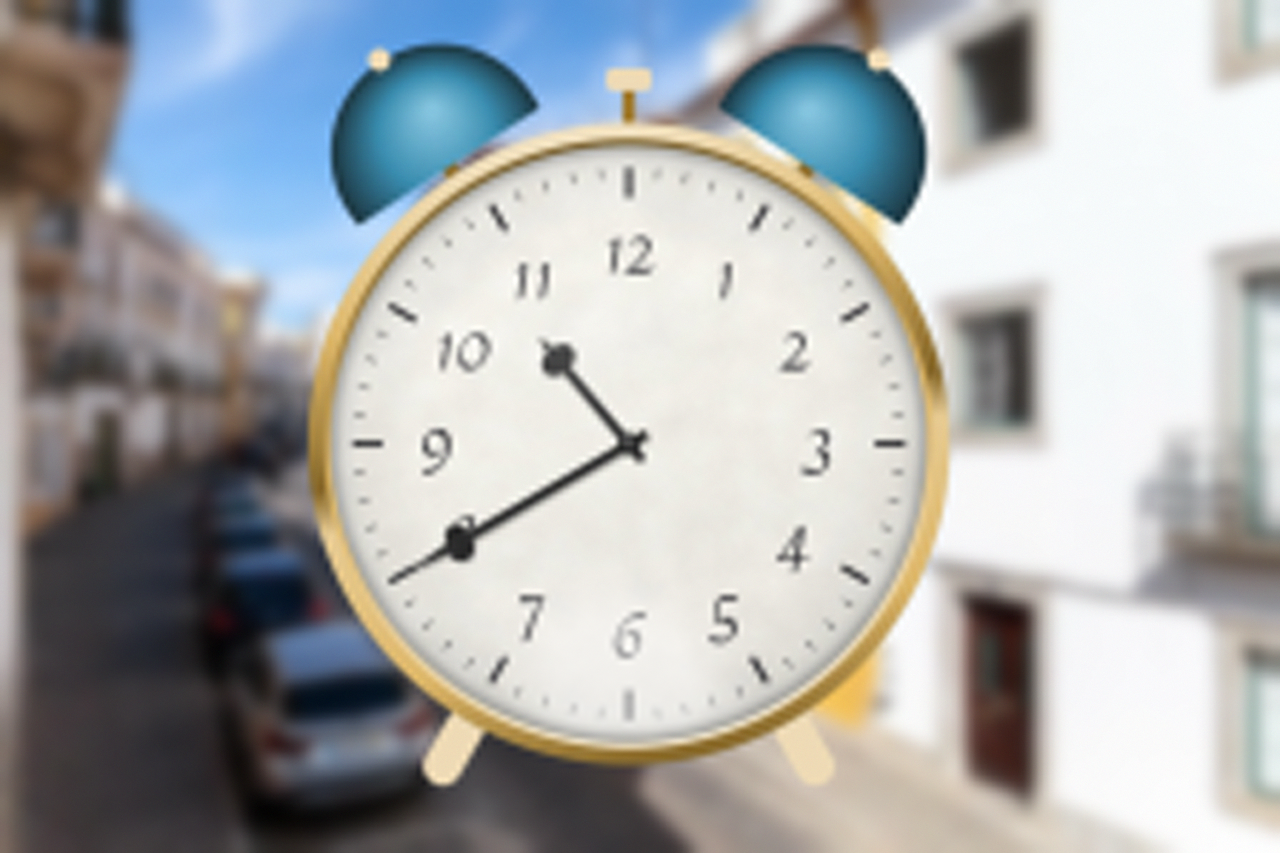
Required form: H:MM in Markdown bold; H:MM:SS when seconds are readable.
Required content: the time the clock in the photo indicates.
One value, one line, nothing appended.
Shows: **10:40**
